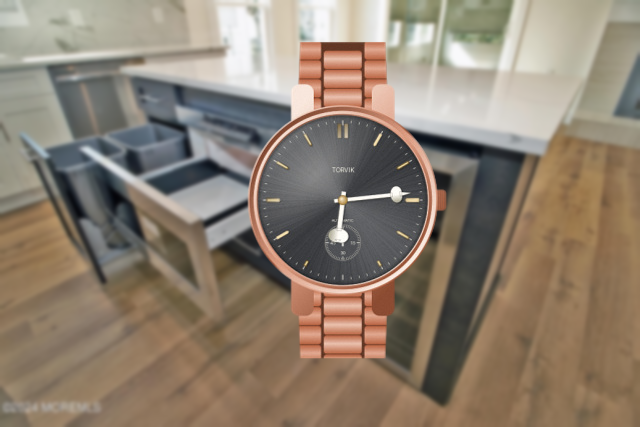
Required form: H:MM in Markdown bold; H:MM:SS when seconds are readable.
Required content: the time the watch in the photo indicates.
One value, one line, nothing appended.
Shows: **6:14**
